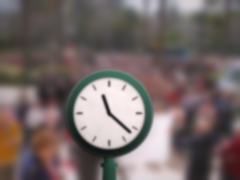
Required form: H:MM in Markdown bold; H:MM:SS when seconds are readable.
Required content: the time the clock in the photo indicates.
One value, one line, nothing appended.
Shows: **11:22**
